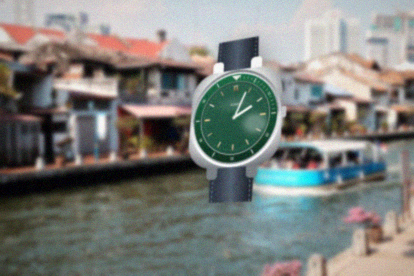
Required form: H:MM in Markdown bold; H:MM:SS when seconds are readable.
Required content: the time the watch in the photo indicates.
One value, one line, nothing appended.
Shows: **2:04**
